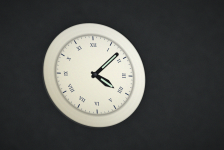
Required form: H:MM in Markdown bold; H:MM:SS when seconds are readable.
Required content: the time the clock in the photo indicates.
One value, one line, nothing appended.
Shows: **4:08**
